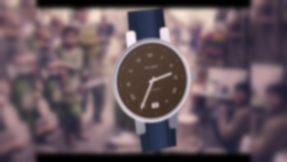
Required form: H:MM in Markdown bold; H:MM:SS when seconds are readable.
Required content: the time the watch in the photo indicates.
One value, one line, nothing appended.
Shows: **2:35**
